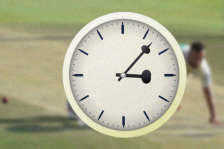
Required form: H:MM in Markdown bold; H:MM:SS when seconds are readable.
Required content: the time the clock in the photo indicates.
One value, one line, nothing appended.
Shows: **3:07**
